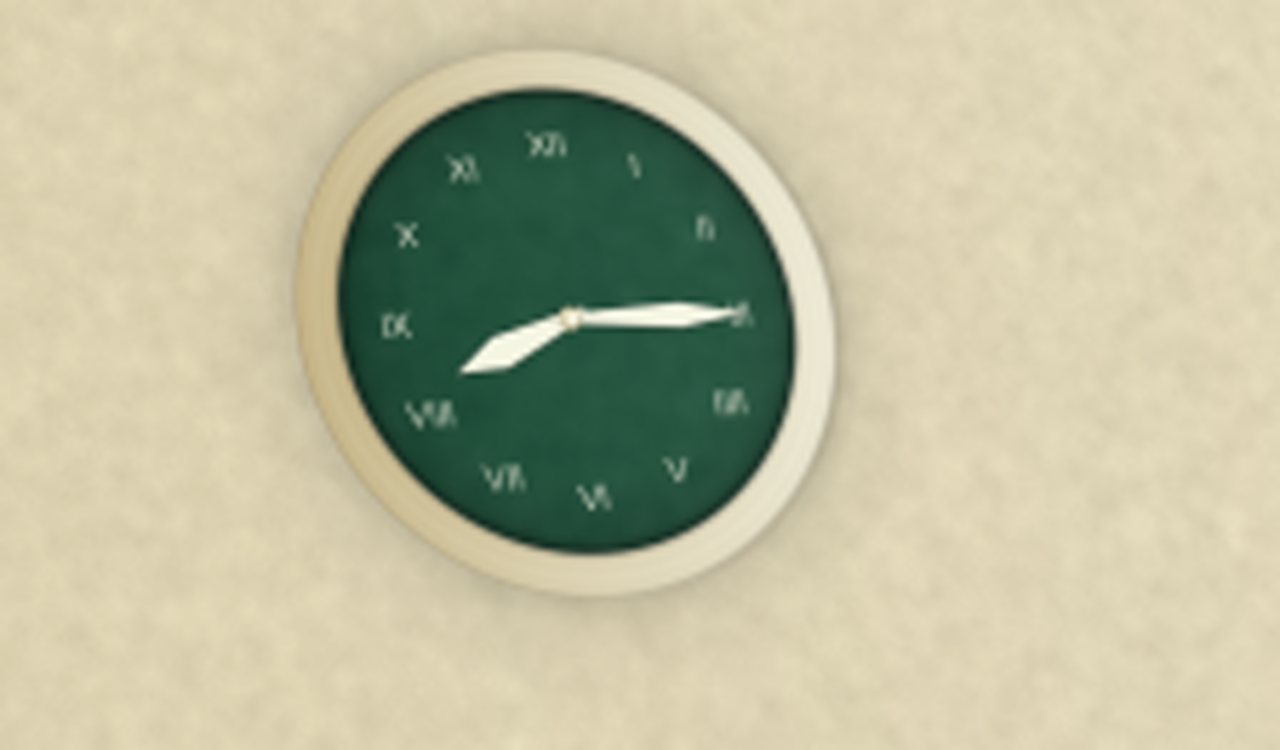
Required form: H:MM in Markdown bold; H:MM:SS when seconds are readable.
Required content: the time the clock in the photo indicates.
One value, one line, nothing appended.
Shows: **8:15**
